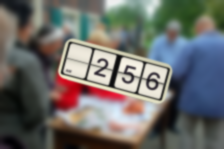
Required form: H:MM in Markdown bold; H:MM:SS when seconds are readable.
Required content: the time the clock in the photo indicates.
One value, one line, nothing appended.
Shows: **2:56**
